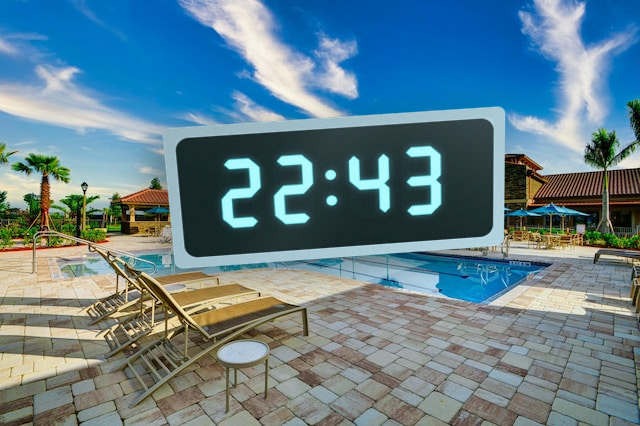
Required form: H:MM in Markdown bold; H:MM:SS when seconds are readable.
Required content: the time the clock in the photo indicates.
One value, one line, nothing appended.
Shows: **22:43**
